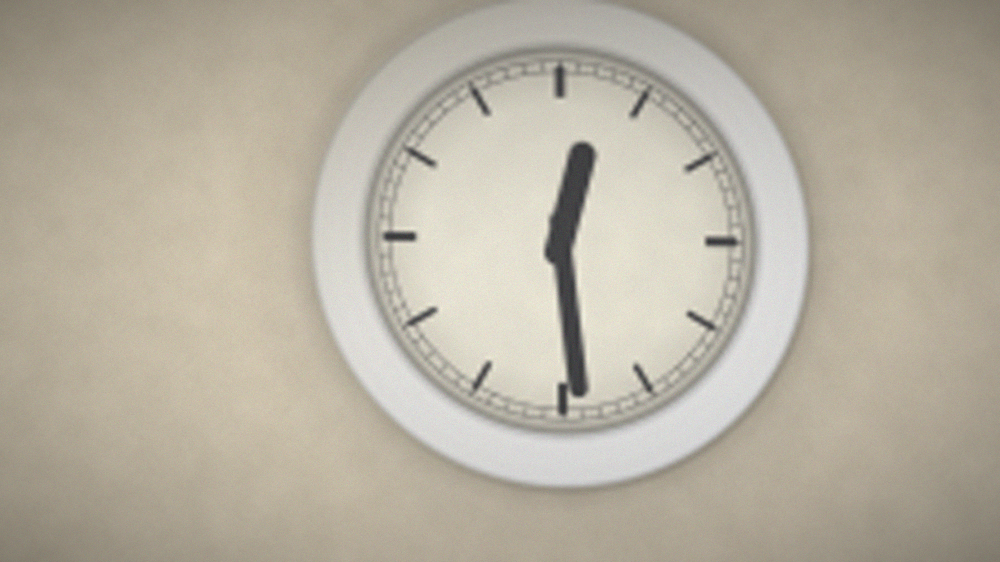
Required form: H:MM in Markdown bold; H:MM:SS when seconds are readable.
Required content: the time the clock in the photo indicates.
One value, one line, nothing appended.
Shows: **12:29**
